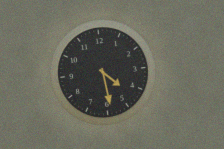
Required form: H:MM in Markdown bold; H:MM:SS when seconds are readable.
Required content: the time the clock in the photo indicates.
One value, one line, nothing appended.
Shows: **4:29**
